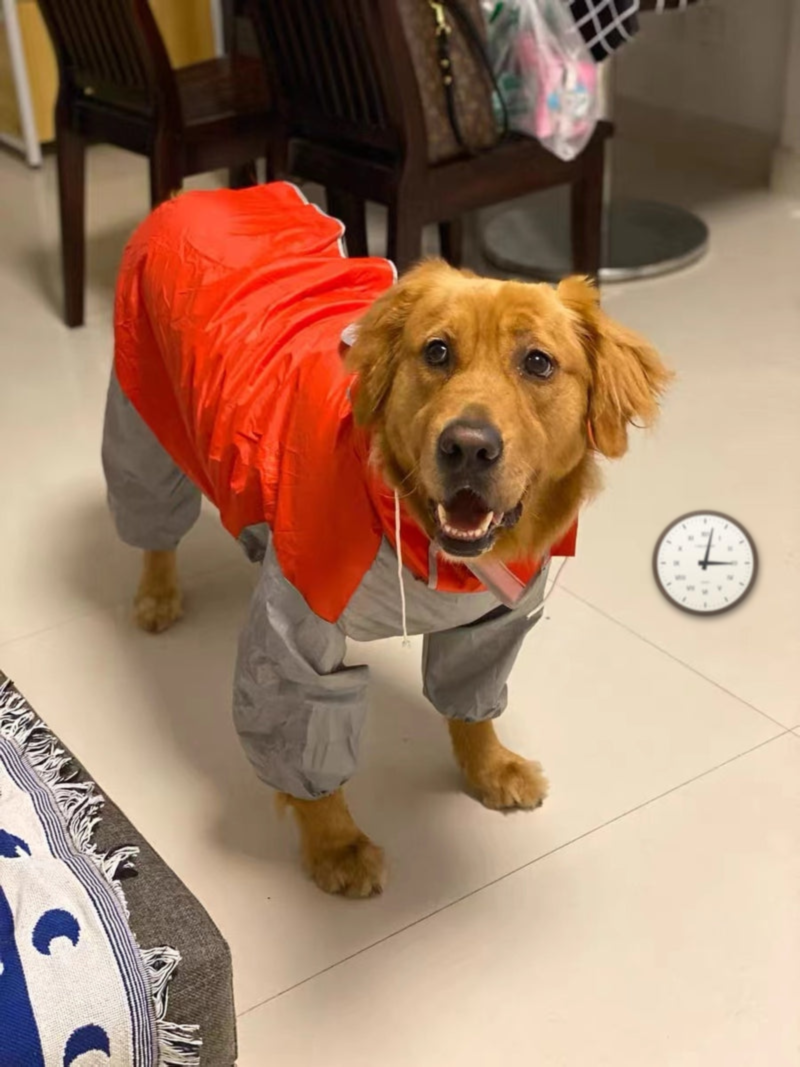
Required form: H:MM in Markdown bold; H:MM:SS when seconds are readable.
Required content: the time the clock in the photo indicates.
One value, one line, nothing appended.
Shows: **3:02**
